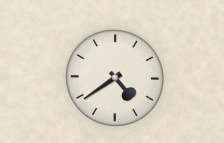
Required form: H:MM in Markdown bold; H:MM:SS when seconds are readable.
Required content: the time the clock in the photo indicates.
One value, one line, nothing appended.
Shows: **4:39**
